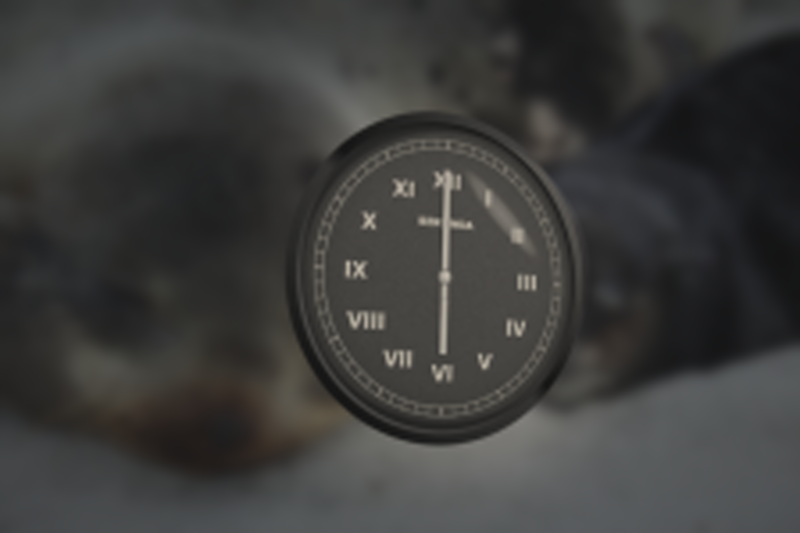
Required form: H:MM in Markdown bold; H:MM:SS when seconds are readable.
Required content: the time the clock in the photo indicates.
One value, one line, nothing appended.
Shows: **6:00**
